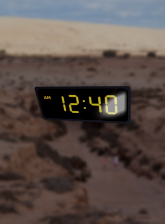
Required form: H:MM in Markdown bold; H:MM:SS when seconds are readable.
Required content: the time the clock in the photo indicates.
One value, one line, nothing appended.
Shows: **12:40**
